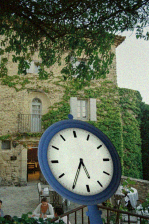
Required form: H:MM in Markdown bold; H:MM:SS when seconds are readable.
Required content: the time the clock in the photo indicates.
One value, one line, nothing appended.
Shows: **5:35**
